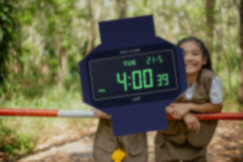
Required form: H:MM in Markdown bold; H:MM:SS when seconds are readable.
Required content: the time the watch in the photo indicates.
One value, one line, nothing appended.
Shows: **4:00:39**
